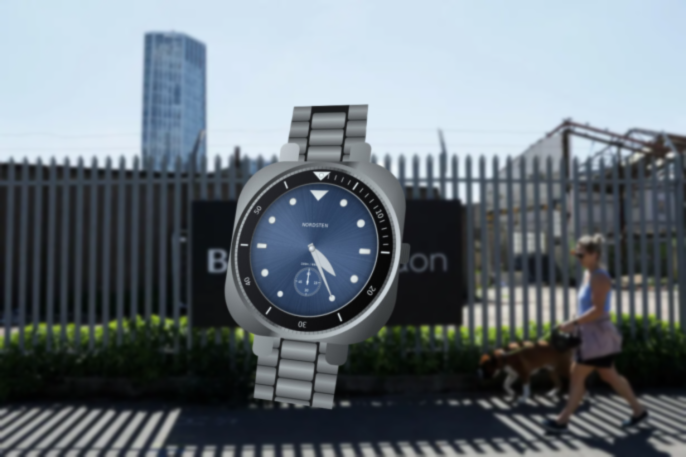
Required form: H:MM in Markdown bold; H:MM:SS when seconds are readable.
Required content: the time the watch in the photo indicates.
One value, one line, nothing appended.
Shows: **4:25**
